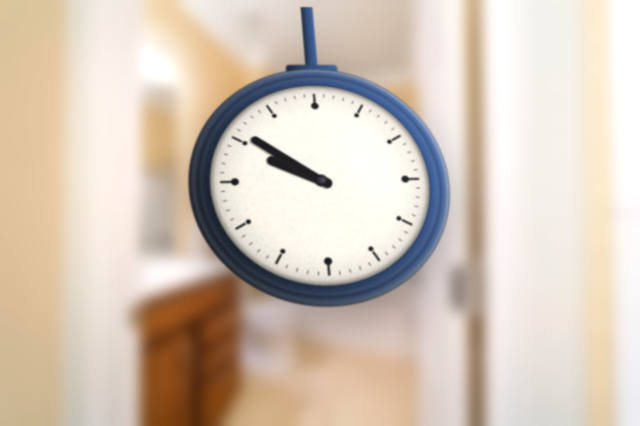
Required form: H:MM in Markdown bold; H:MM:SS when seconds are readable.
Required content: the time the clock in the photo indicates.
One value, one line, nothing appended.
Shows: **9:51**
